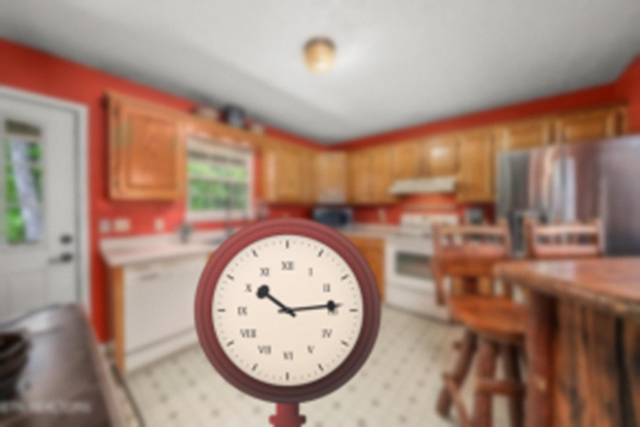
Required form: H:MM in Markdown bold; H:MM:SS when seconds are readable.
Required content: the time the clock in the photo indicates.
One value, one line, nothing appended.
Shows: **10:14**
